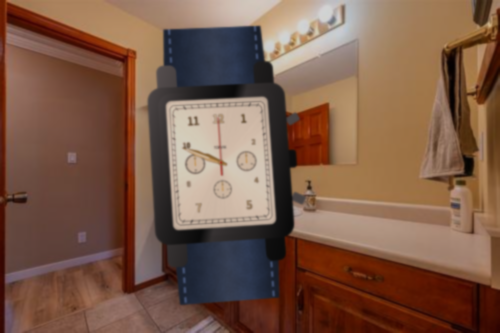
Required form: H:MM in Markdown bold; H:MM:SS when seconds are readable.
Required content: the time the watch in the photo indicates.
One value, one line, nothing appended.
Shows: **9:49**
